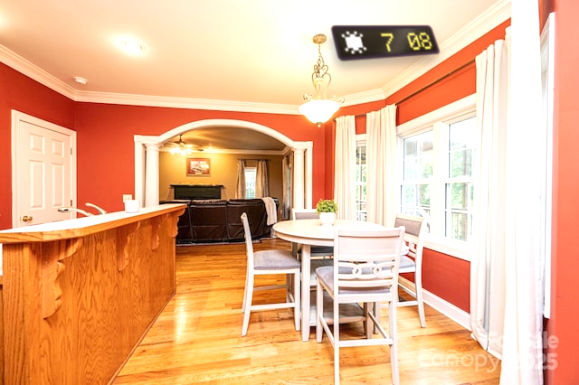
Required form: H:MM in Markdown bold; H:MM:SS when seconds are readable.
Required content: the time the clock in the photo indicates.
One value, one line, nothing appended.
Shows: **7:08**
